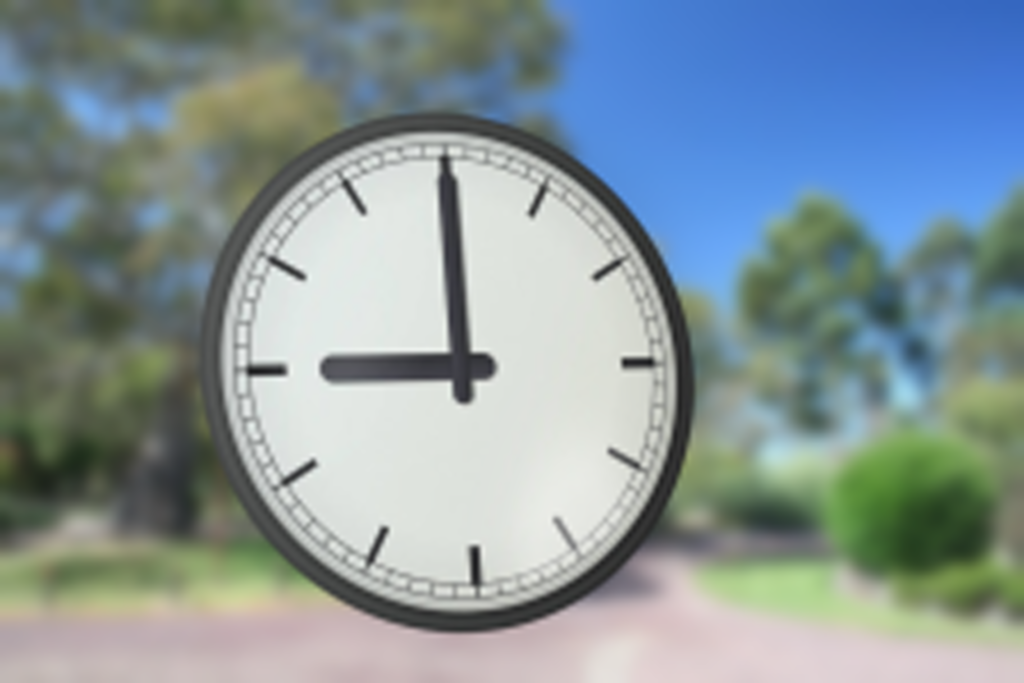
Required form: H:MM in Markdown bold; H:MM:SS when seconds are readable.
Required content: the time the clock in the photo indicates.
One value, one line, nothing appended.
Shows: **9:00**
